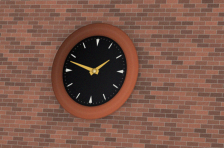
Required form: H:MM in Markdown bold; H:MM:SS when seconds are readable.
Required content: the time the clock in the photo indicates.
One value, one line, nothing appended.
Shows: **1:48**
